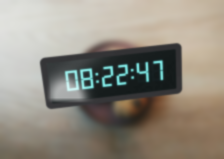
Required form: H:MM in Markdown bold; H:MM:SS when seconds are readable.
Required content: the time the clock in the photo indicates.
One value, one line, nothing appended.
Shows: **8:22:47**
